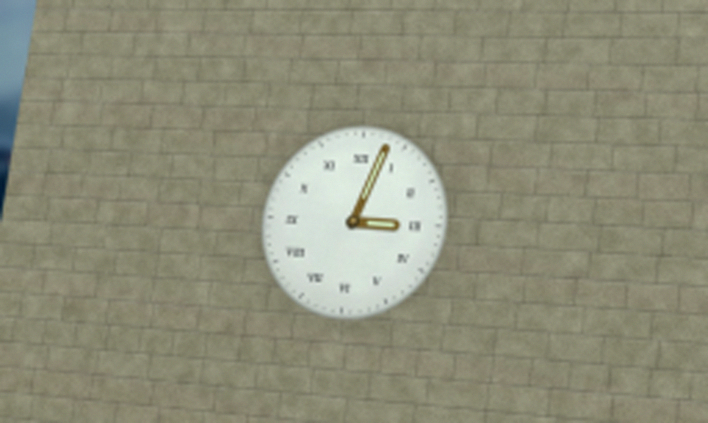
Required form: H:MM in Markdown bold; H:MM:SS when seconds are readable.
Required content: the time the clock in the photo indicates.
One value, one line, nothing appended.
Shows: **3:03**
